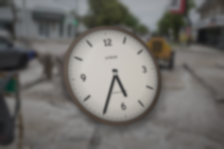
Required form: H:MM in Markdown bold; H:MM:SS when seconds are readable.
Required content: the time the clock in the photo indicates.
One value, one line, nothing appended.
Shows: **5:35**
